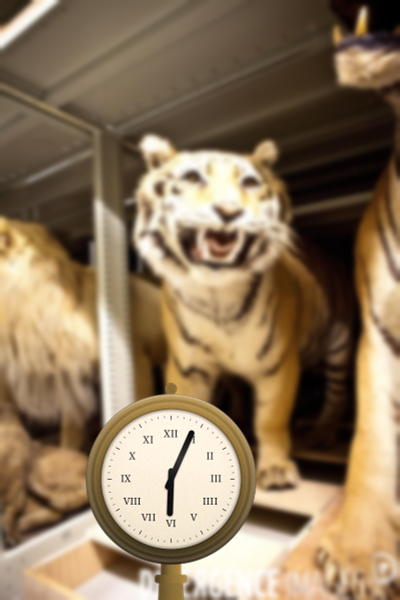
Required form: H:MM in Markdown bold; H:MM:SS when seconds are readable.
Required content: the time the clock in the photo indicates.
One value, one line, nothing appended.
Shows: **6:04**
